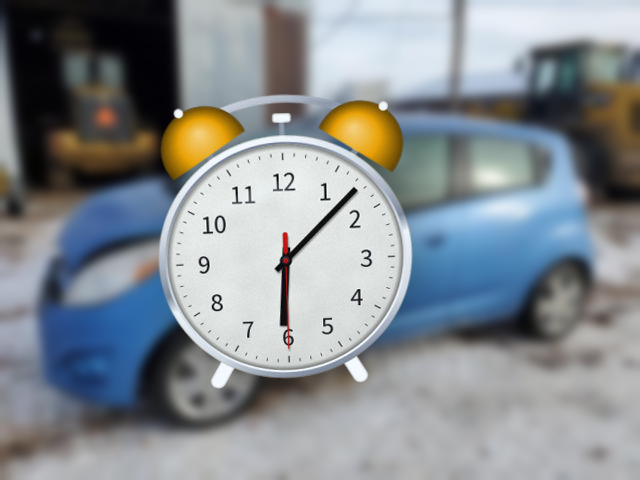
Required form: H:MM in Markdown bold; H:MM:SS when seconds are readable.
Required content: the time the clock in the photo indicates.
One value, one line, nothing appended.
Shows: **6:07:30**
